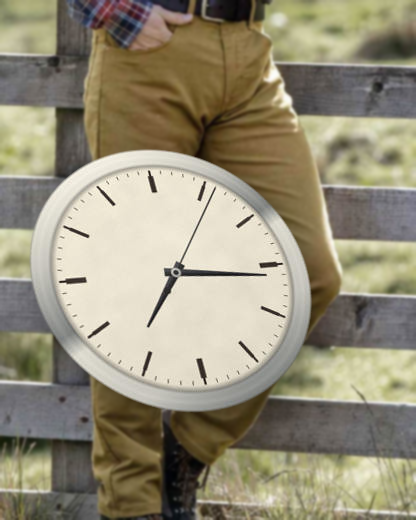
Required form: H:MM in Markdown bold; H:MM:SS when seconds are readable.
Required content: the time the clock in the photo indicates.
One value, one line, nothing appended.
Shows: **7:16:06**
